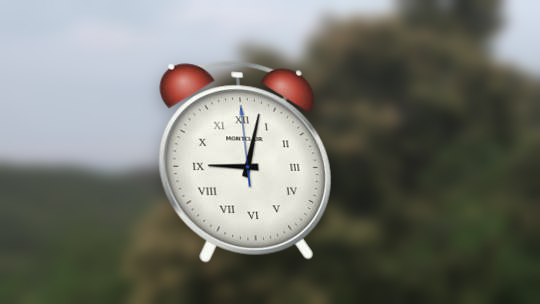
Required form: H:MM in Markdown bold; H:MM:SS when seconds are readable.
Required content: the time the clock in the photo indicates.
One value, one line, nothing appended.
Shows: **9:03:00**
